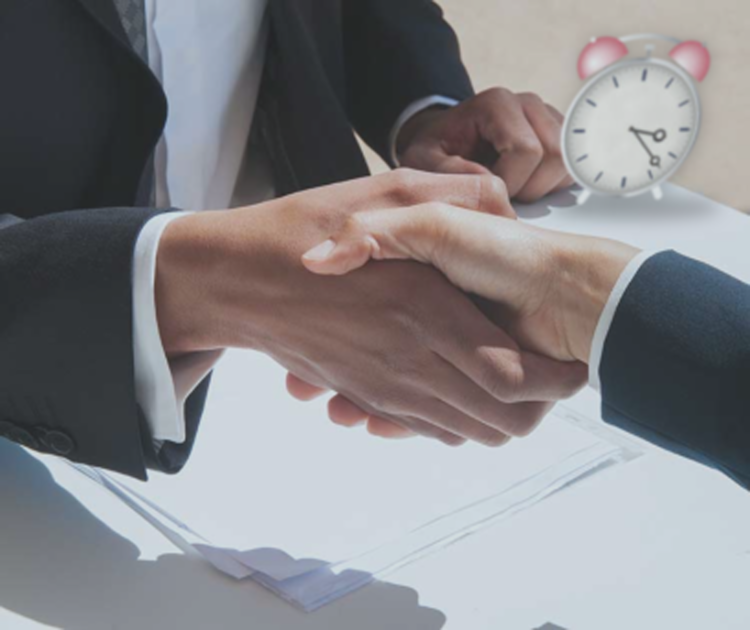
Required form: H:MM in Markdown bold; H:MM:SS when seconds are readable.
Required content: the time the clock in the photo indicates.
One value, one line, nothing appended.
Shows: **3:23**
